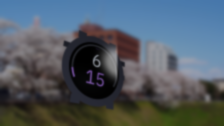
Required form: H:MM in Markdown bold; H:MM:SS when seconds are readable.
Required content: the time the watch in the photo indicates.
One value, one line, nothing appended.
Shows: **6:15**
